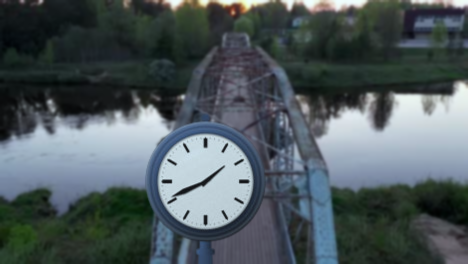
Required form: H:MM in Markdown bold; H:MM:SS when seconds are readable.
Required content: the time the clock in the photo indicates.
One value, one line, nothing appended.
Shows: **1:41**
